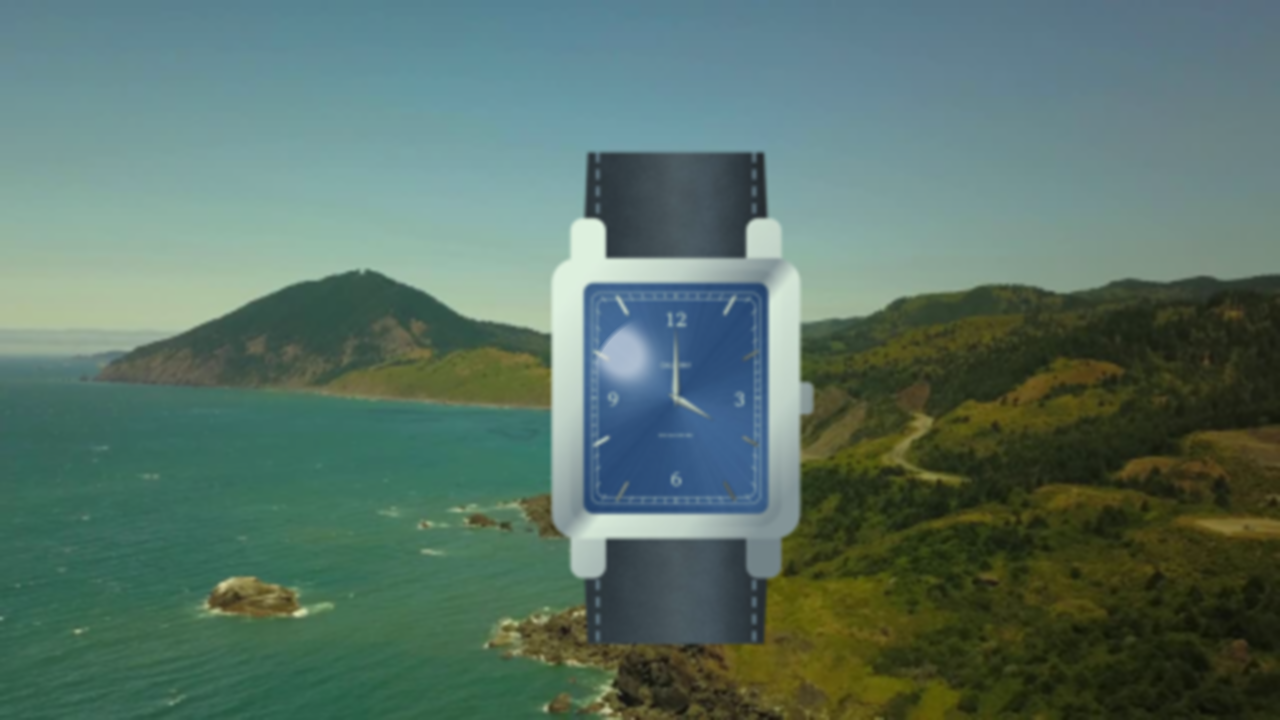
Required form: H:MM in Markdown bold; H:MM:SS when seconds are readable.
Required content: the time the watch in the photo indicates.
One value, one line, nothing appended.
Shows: **4:00**
